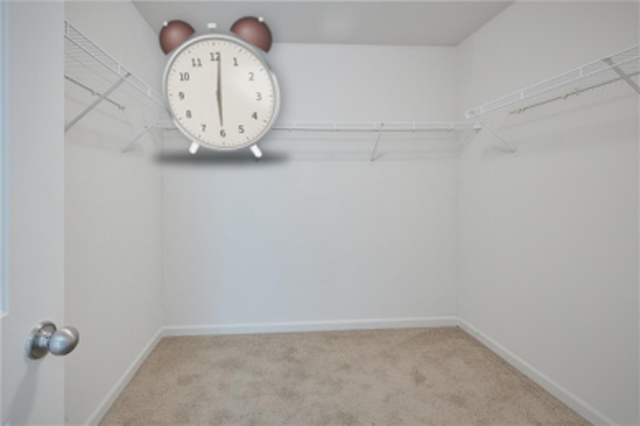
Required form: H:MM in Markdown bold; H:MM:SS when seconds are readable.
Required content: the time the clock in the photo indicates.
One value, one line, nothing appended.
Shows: **6:01**
